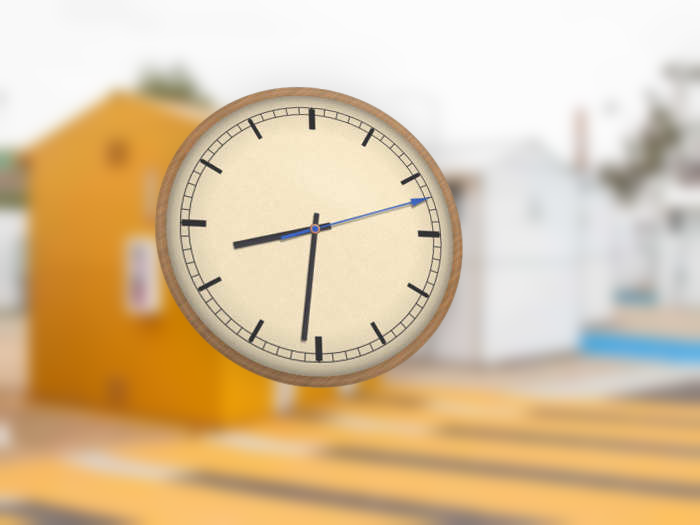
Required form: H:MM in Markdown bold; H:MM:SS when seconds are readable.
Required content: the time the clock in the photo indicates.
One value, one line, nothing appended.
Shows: **8:31:12**
